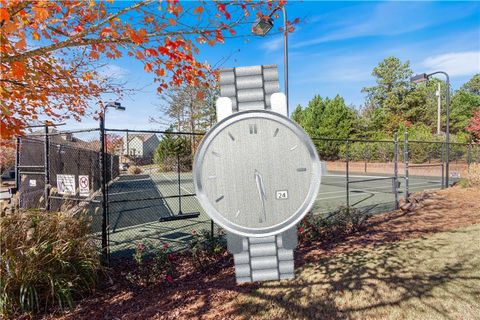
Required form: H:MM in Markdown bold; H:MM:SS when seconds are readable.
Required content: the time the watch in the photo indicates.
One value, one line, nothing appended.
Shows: **5:29**
